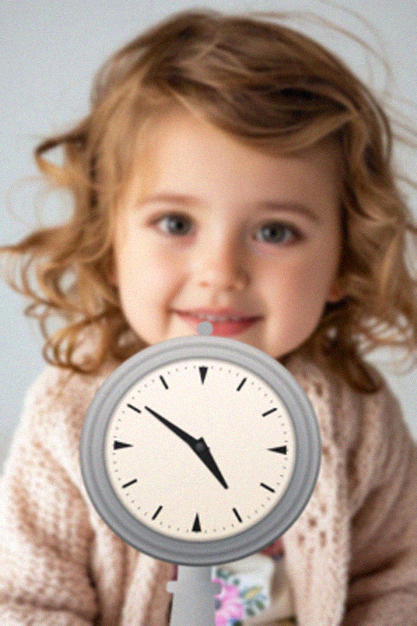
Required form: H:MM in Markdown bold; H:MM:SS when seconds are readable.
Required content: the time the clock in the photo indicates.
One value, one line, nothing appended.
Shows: **4:51**
